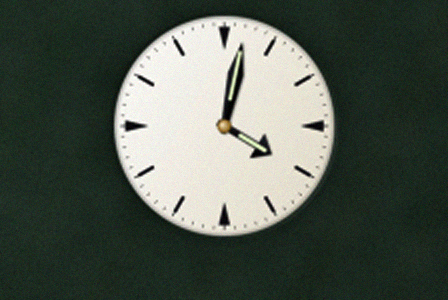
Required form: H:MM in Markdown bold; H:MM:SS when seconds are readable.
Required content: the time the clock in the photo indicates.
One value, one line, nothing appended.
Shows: **4:02**
